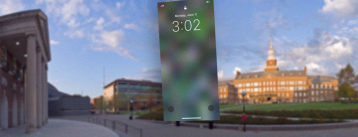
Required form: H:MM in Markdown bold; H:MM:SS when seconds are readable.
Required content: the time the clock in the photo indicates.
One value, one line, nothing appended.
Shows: **3:02**
